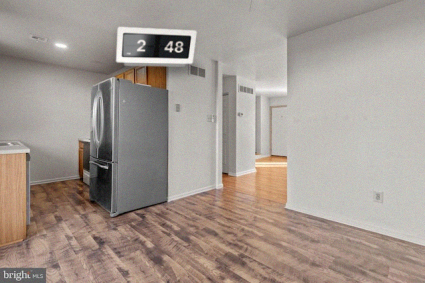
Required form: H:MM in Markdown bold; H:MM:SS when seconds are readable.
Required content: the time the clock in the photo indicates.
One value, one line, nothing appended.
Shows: **2:48**
